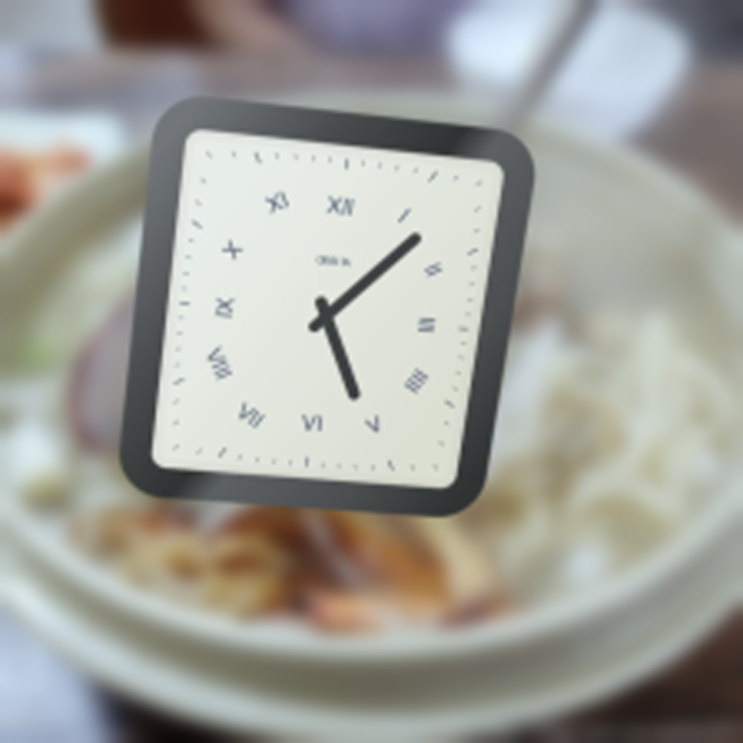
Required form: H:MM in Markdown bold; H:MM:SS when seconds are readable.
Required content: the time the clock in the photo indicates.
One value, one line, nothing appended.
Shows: **5:07**
